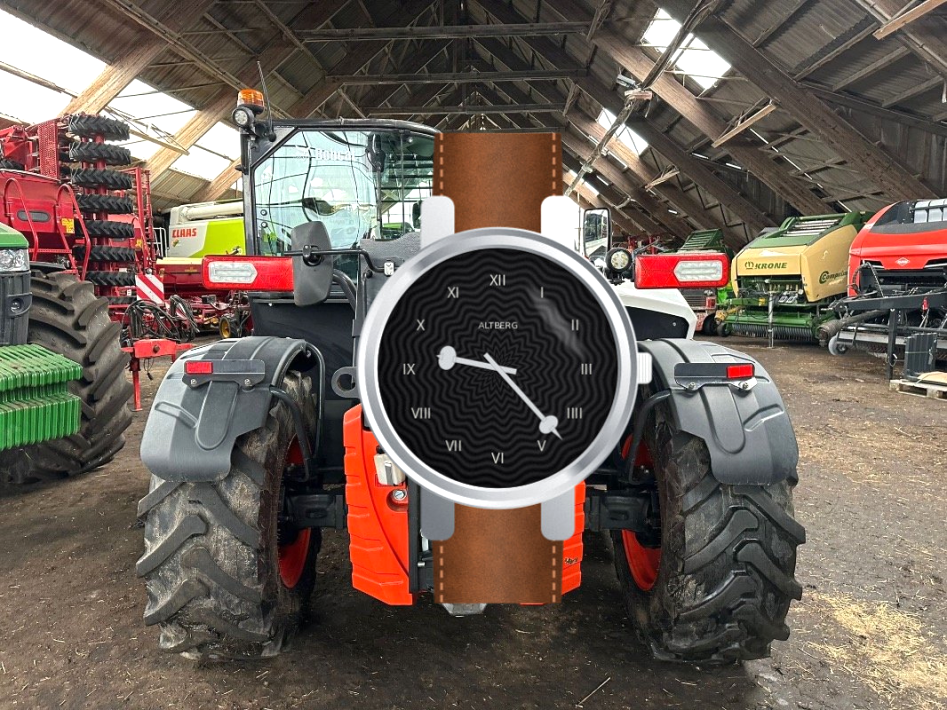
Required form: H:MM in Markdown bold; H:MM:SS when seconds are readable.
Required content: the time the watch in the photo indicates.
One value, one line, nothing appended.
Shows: **9:23**
